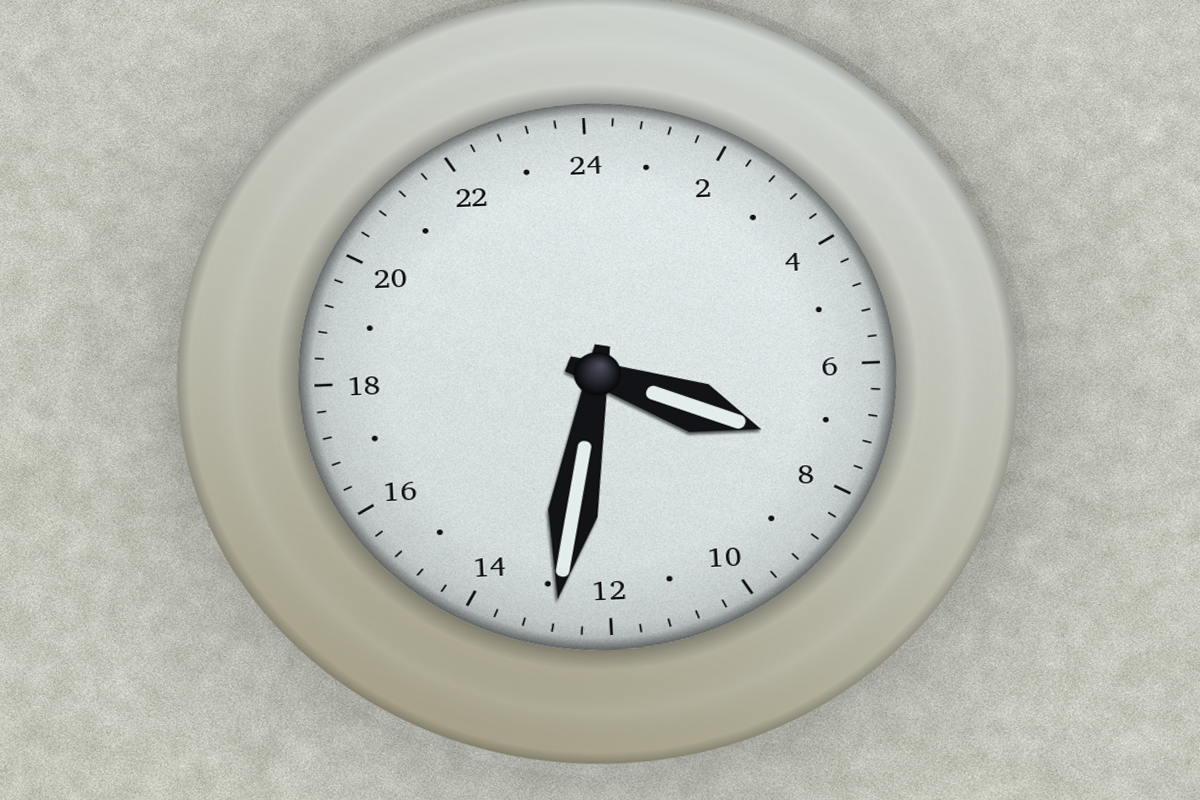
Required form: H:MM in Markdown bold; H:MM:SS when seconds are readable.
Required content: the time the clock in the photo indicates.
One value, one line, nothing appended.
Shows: **7:32**
